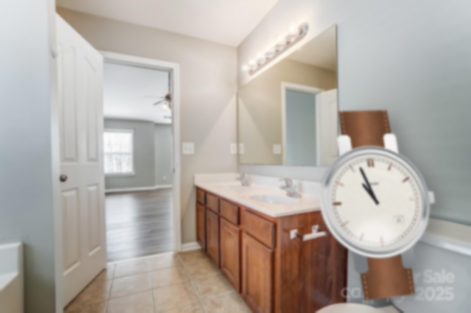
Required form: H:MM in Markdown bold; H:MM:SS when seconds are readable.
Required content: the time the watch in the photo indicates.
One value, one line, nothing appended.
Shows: **10:57**
